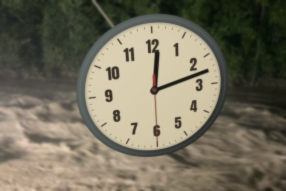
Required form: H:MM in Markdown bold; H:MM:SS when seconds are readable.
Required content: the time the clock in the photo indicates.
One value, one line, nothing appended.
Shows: **12:12:30**
